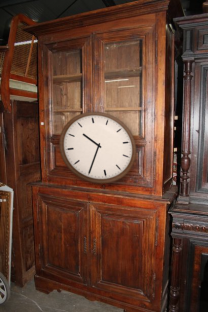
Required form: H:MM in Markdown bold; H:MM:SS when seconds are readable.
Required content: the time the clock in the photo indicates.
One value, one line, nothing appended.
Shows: **10:35**
